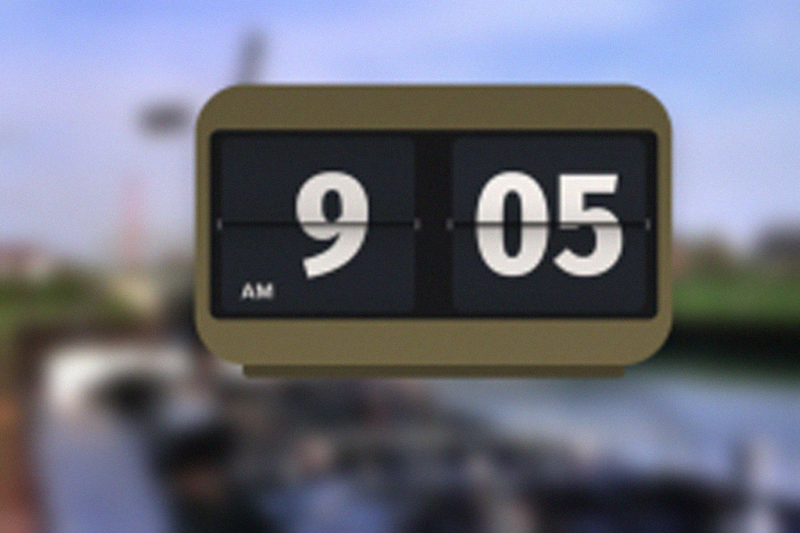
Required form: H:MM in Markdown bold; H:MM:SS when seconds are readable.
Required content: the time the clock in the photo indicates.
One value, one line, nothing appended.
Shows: **9:05**
